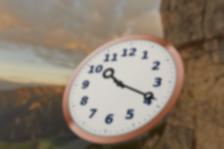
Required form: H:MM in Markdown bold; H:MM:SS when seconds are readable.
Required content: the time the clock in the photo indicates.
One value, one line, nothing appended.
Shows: **10:19**
